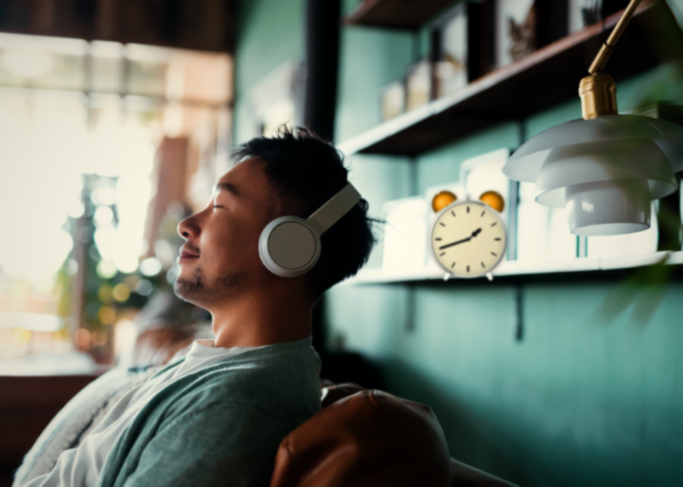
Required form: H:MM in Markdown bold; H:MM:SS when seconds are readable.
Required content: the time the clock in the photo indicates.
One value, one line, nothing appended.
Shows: **1:42**
